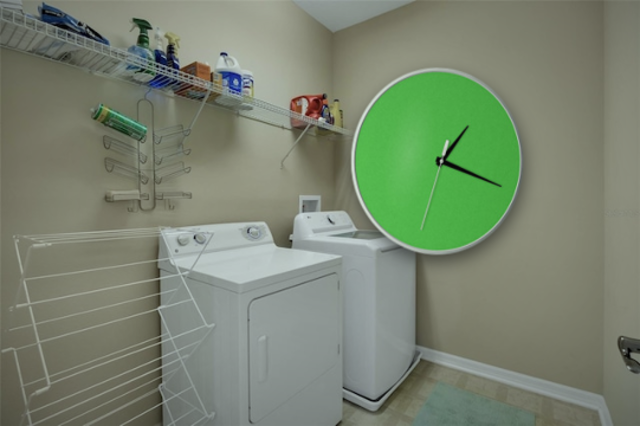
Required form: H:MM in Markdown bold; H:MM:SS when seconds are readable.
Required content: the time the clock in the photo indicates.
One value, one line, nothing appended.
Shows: **1:18:33**
